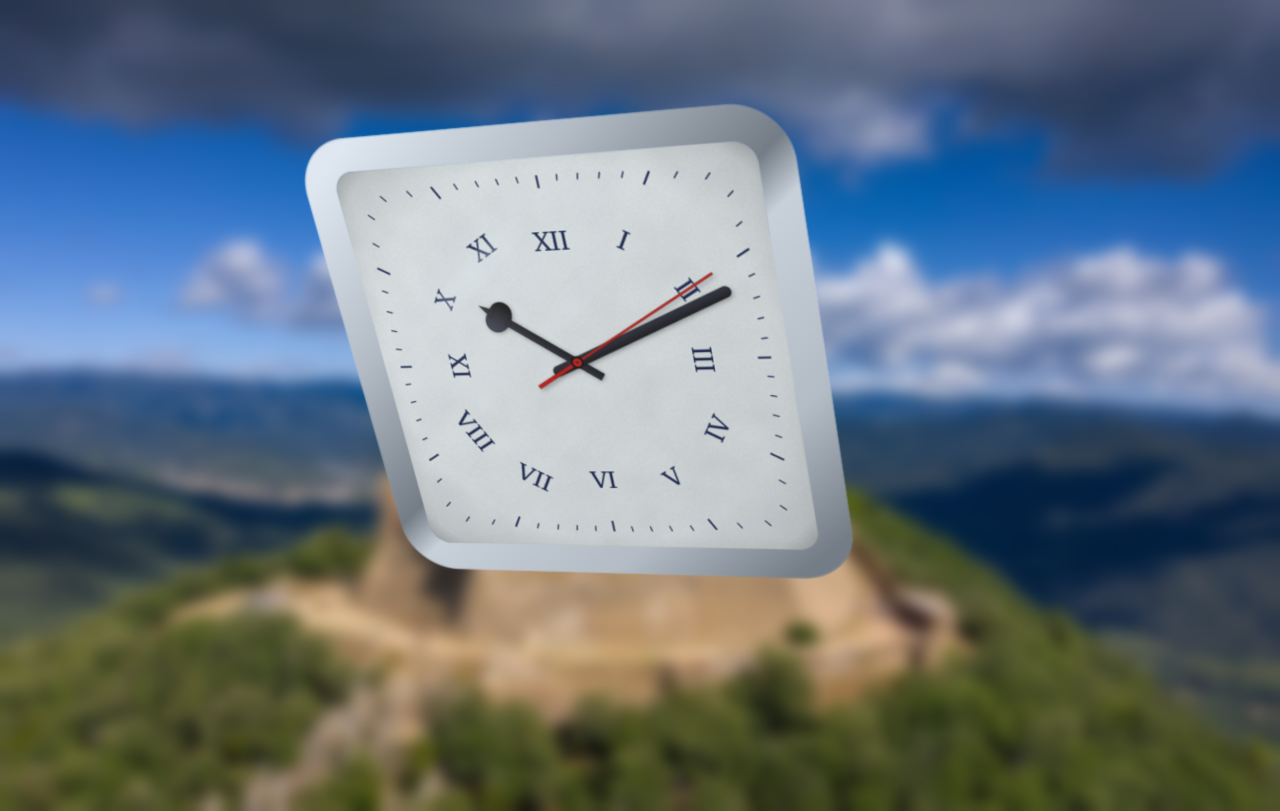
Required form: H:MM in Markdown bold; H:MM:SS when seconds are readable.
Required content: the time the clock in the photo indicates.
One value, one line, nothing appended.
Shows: **10:11:10**
